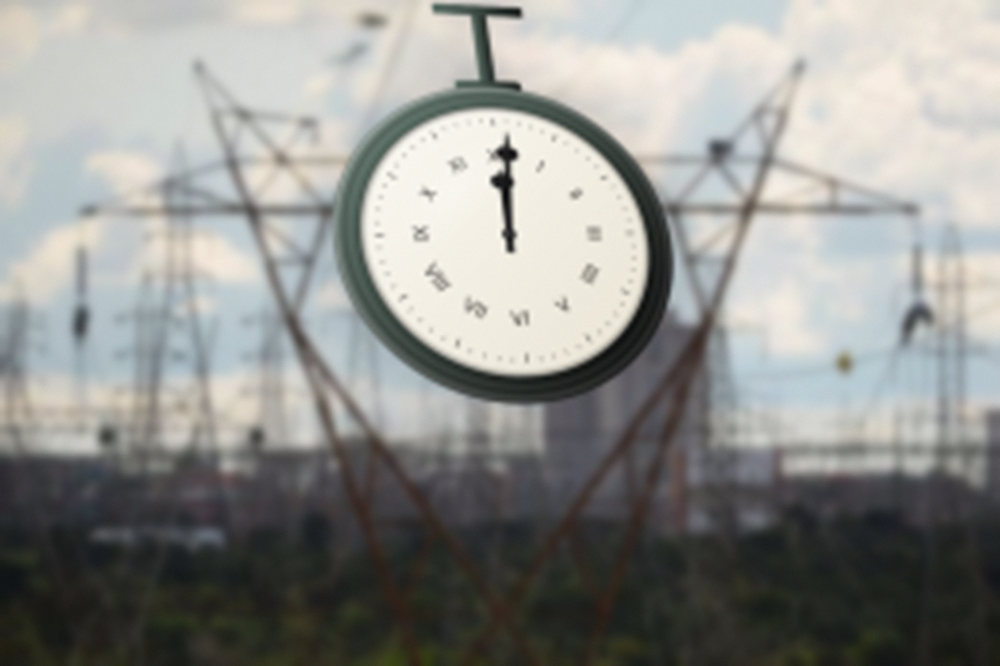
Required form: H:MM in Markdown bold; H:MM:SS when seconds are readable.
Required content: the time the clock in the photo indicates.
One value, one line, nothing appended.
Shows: **12:01**
